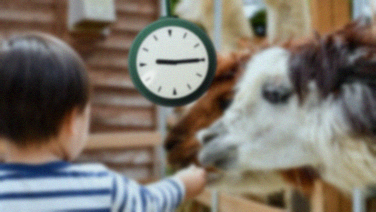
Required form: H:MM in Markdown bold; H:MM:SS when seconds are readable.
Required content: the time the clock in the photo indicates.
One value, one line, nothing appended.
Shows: **9:15**
